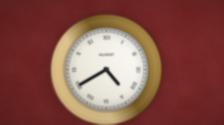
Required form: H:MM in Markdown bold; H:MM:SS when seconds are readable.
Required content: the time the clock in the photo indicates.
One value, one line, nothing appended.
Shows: **4:40**
